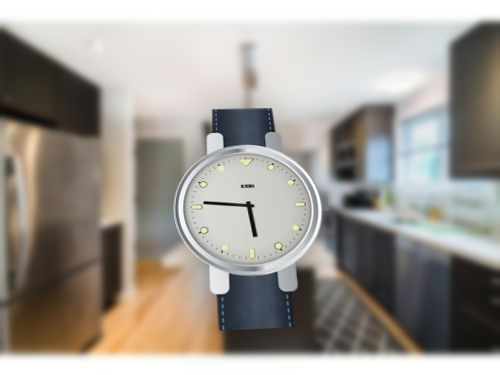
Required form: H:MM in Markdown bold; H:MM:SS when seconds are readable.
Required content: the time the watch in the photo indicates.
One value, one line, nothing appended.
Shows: **5:46**
